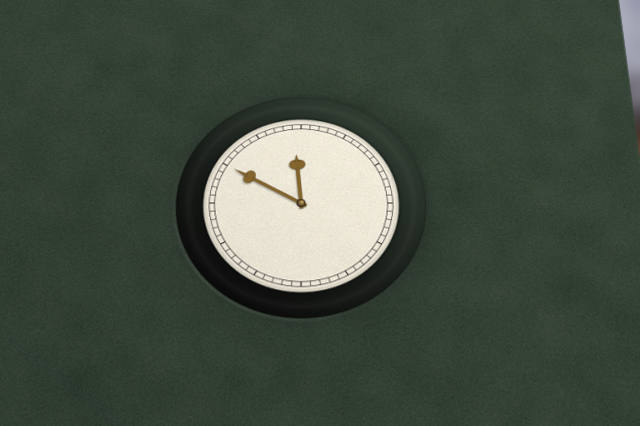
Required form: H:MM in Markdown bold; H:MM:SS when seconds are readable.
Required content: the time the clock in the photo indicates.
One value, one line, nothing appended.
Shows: **11:50**
